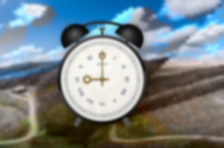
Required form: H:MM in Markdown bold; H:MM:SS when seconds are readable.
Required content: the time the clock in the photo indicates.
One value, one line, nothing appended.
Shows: **9:00**
